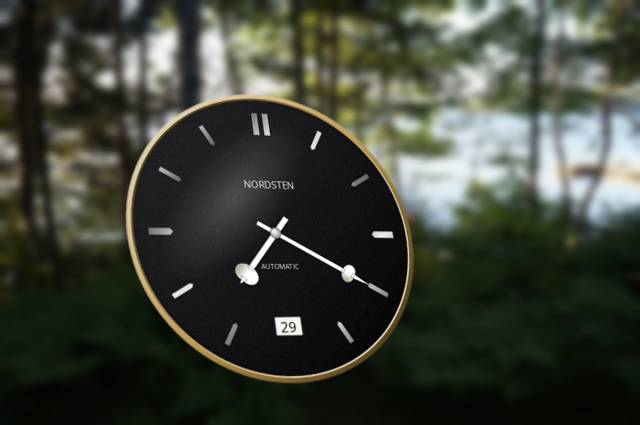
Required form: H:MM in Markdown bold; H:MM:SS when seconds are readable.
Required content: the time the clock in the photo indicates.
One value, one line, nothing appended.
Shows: **7:20**
